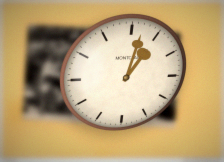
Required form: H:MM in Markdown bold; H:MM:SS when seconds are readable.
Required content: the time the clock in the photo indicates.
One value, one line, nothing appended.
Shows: **1:02**
